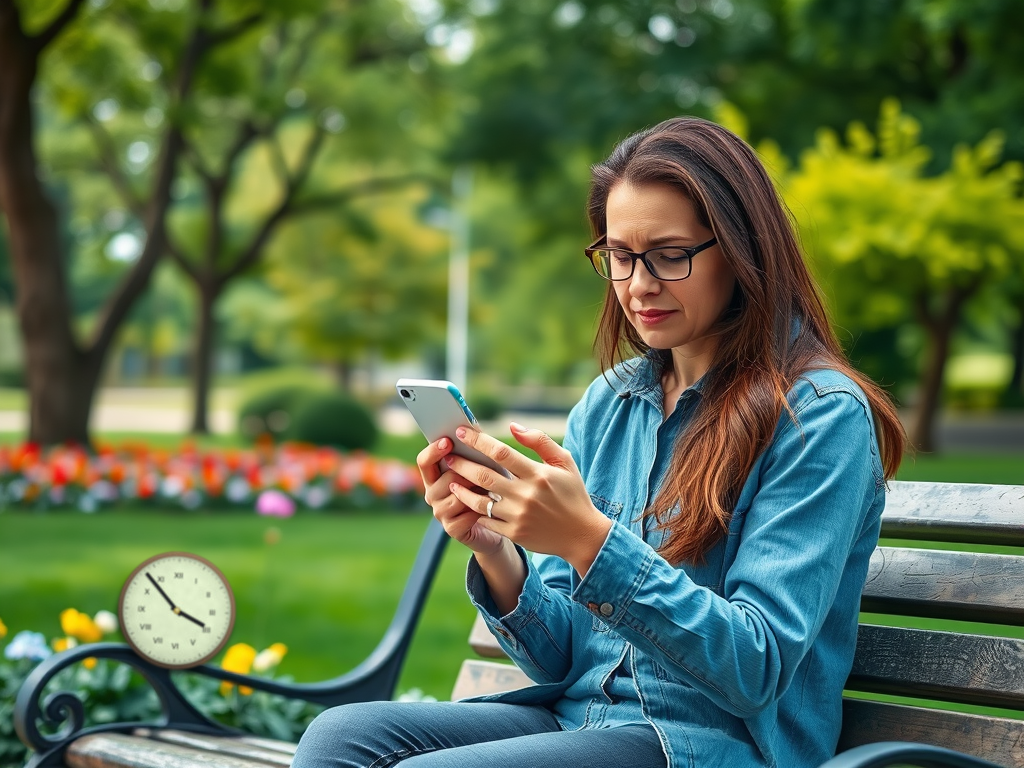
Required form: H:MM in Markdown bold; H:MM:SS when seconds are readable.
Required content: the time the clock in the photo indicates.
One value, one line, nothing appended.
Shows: **3:53**
